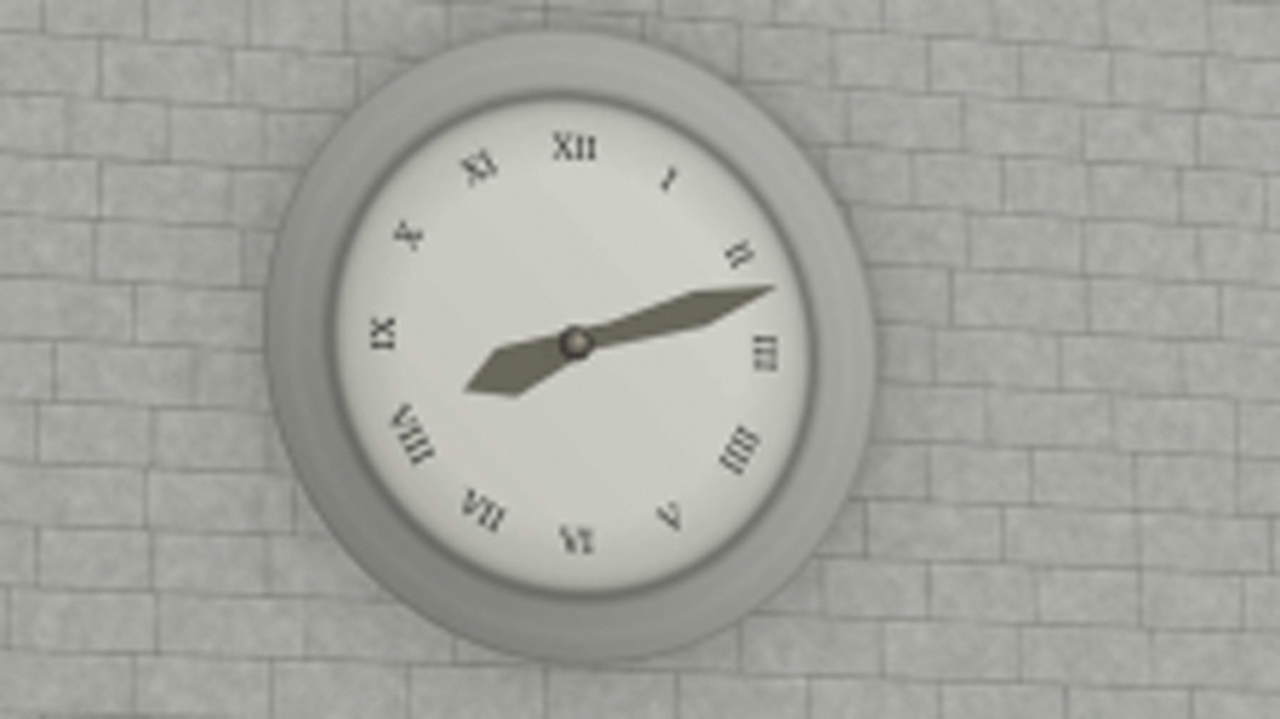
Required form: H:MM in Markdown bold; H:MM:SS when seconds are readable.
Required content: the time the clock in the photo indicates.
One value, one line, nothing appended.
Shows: **8:12**
